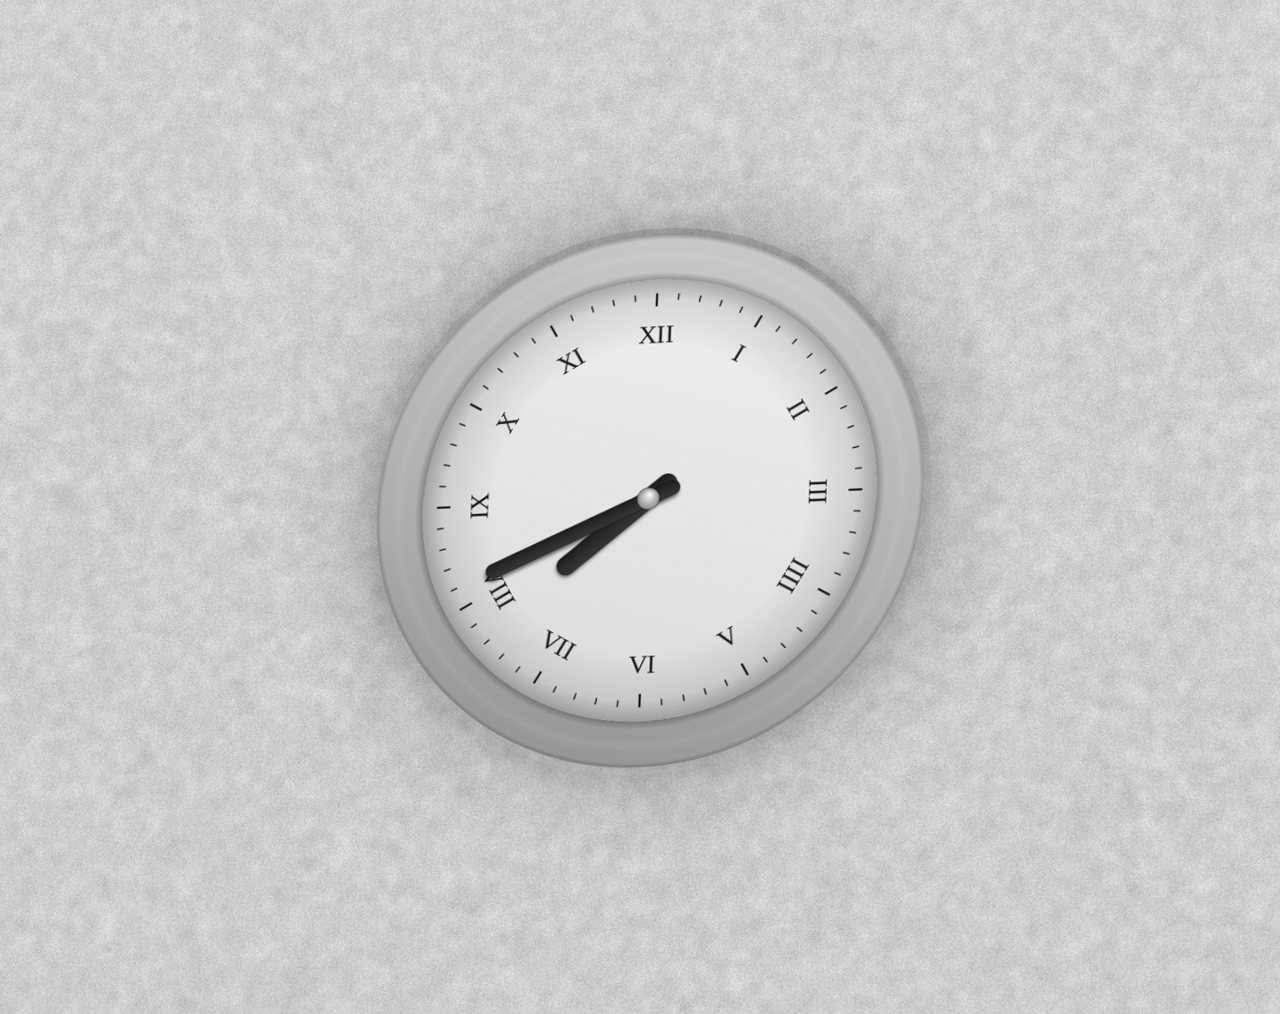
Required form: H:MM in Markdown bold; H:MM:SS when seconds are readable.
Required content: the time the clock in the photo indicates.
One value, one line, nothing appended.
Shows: **7:41**
